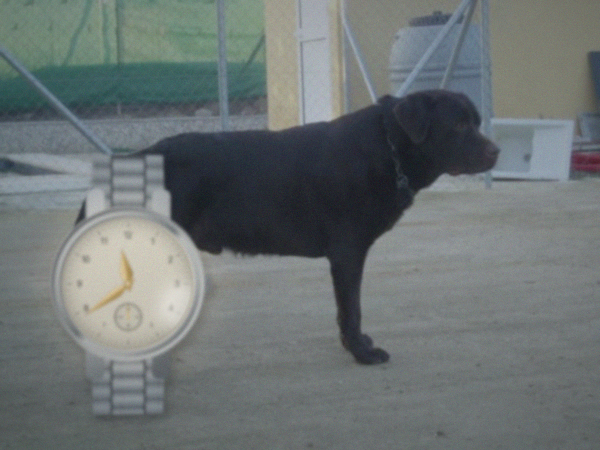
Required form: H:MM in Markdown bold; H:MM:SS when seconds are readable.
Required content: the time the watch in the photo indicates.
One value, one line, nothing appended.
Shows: **11:39**
